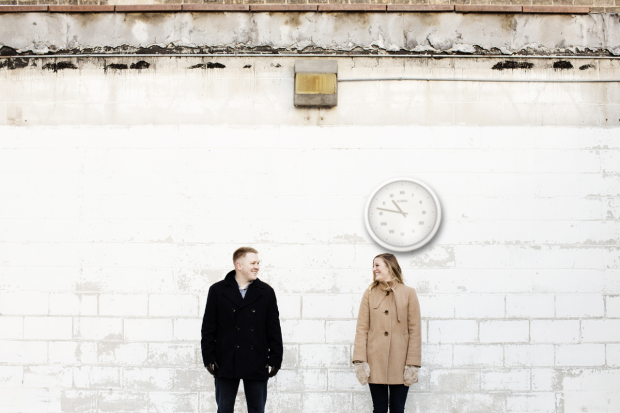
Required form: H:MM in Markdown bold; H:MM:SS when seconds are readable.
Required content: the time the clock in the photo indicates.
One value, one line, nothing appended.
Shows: **10:47**
